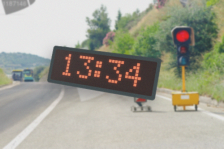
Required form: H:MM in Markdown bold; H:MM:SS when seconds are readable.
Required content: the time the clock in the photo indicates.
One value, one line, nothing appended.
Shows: **13:34**
